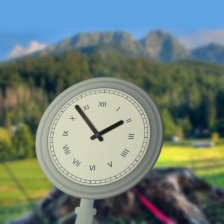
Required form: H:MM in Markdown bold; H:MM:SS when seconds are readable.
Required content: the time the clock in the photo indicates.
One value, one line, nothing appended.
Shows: **1:53**
